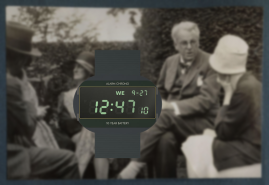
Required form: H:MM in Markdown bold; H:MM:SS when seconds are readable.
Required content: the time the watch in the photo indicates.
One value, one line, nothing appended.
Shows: **12:47:10**
